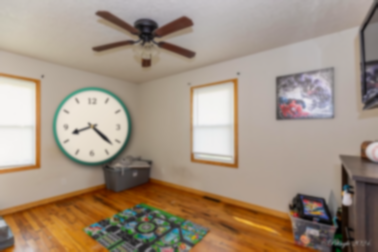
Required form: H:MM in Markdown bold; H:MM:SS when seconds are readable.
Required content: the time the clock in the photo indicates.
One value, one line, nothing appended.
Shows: **8:22**
